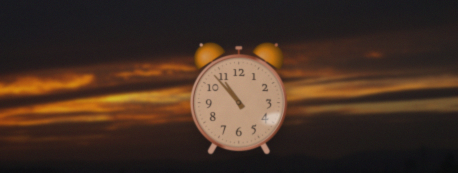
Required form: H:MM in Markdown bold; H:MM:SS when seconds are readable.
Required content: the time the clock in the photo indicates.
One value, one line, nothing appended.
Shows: **10:53**
